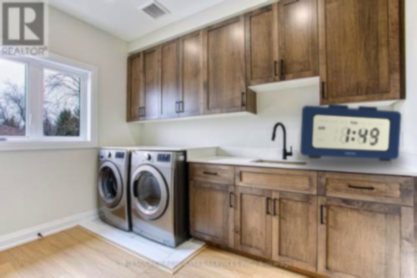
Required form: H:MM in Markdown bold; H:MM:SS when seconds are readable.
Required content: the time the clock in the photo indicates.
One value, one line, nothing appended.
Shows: **1:49**
